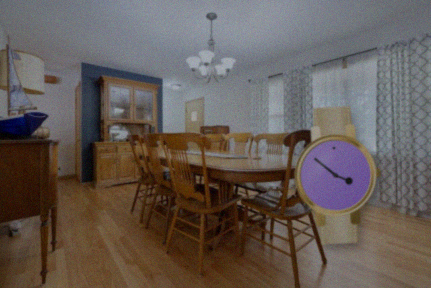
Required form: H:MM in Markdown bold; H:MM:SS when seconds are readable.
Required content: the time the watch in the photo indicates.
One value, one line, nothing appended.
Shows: **3:52**
